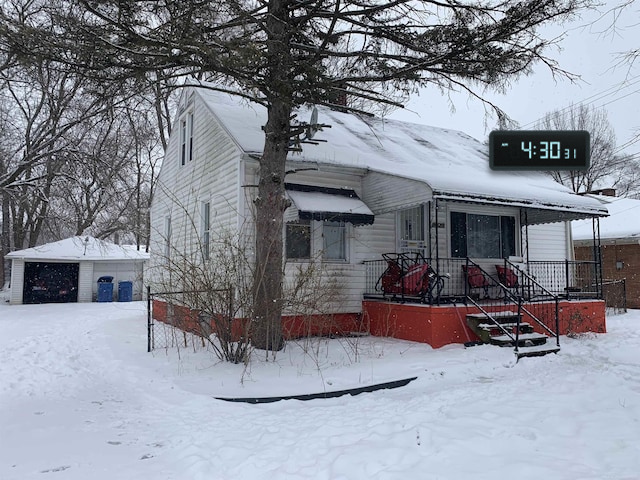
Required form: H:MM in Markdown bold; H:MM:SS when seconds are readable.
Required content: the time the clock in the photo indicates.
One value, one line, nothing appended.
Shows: **4:30:31**
